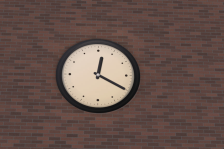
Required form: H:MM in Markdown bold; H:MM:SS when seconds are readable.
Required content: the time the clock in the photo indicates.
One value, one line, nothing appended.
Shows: **12:20**
